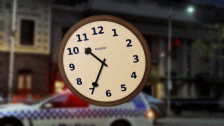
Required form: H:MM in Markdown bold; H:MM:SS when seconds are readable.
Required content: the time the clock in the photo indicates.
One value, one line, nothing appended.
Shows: **10:35**
